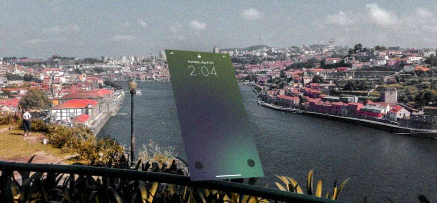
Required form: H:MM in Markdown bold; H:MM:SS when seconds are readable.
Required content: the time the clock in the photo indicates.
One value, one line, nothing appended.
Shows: **2:04**
